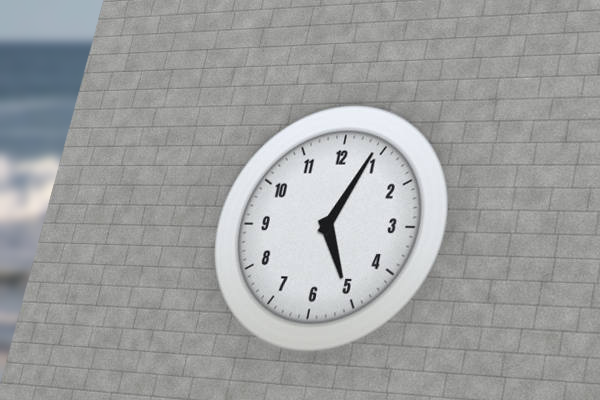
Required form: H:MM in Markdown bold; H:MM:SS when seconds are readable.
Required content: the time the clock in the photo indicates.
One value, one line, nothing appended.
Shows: **5:04**
